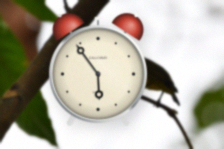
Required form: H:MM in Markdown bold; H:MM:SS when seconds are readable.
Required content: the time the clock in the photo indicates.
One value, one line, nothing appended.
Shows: **5:54**
